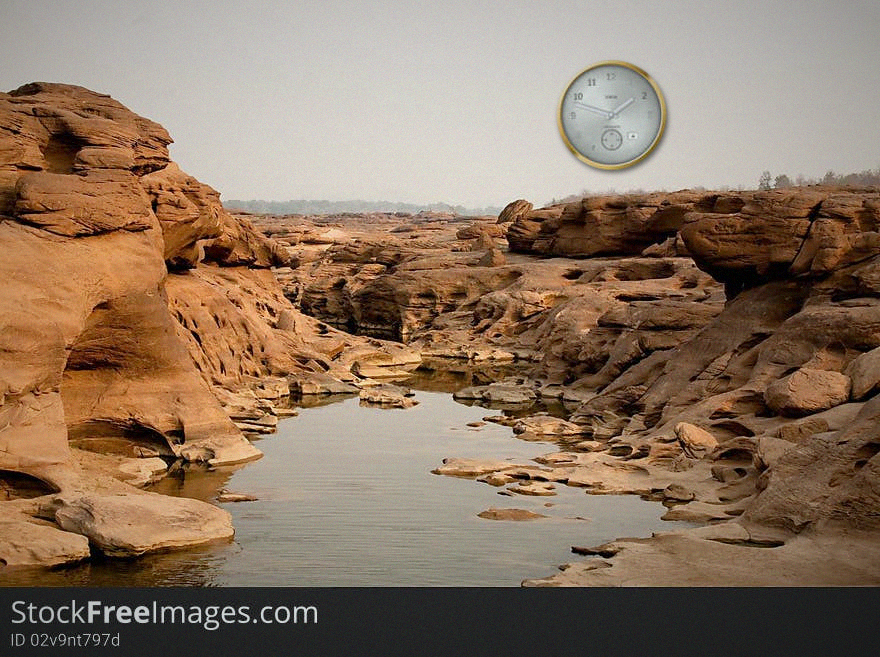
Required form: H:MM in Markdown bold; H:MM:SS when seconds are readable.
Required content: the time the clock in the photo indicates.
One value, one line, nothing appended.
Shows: **1:48**
